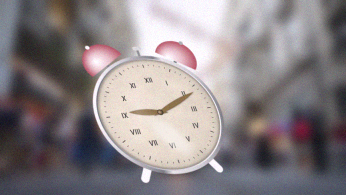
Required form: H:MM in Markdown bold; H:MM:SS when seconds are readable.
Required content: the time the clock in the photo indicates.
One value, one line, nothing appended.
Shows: **9:11**
